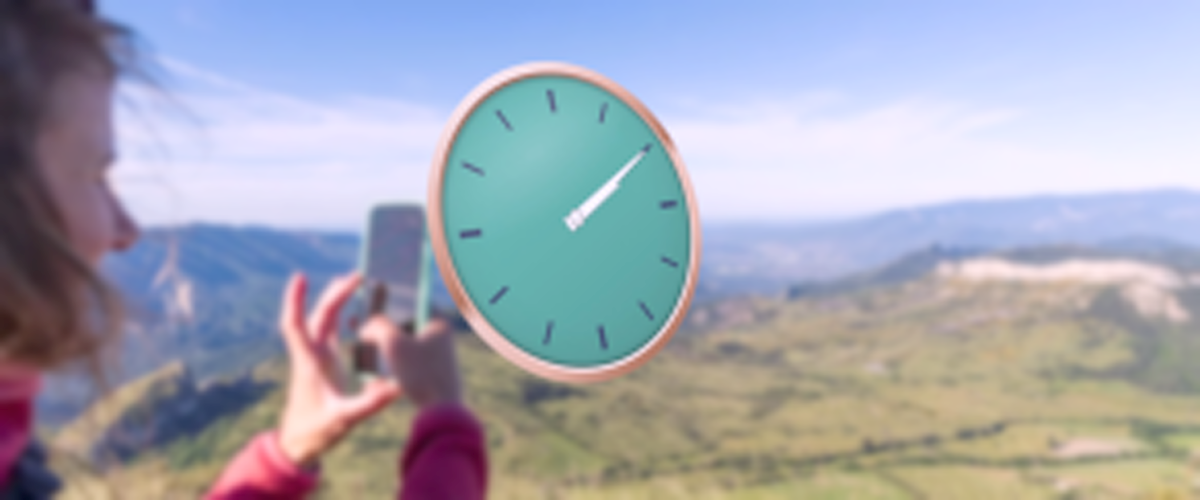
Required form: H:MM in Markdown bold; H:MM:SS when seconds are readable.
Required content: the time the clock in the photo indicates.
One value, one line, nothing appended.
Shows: **2:10**
